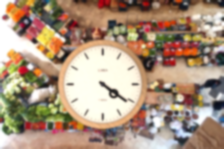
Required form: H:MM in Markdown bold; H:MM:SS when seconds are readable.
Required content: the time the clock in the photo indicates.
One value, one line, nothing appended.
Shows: **4:21**
